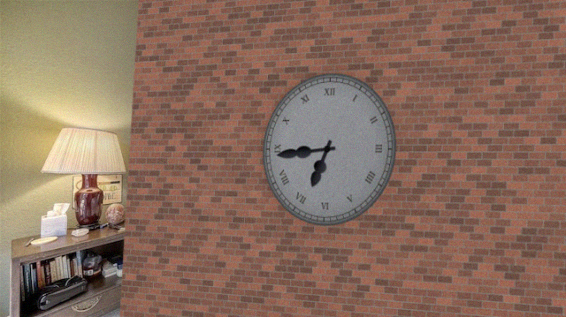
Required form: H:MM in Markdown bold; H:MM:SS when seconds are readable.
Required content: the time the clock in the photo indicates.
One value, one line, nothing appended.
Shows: **6:44**
